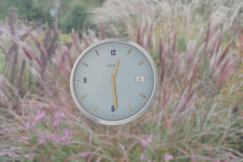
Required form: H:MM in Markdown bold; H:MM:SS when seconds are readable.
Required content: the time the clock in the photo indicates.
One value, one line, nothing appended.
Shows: **12:29**
